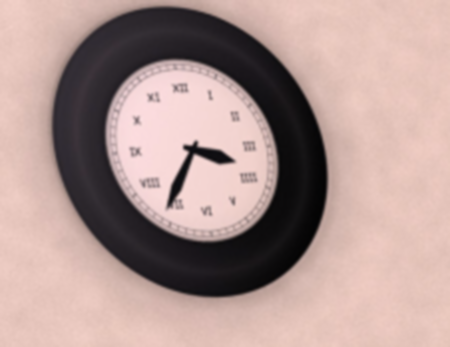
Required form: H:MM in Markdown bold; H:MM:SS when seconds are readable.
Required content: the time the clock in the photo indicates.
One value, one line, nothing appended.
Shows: **3:36**
